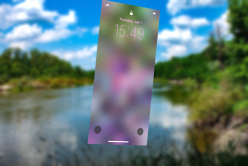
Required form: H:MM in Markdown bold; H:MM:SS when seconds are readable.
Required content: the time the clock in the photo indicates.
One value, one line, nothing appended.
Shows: **15:49**
